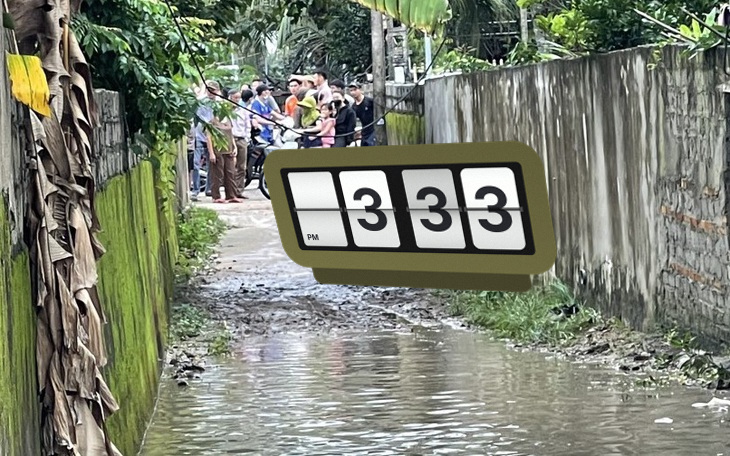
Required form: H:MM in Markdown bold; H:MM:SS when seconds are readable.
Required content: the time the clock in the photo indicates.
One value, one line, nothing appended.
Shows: **3:33**
